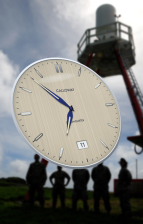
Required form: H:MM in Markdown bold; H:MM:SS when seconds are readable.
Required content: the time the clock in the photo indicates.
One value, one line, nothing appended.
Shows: **6:53**
